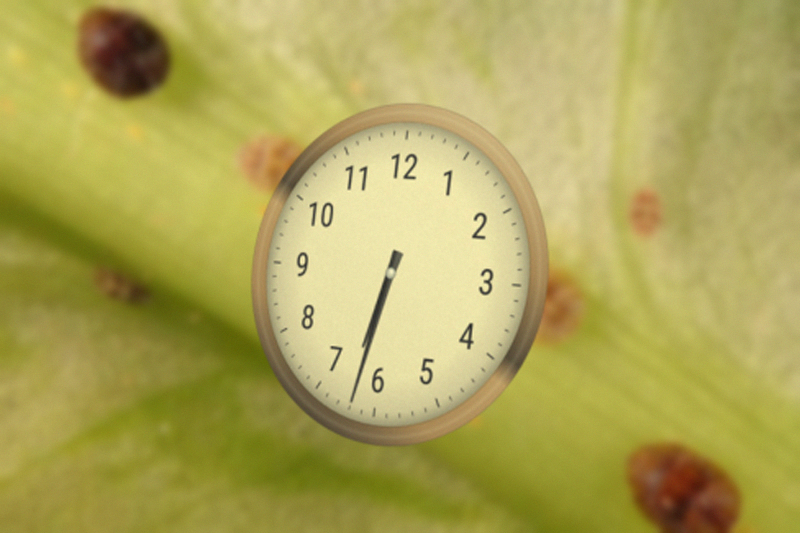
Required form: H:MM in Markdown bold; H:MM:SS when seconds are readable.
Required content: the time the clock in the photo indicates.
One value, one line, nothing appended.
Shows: **6:32**
